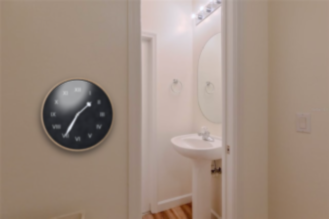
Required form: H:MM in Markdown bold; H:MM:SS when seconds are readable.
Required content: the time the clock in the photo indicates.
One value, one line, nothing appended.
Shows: **1:35**
